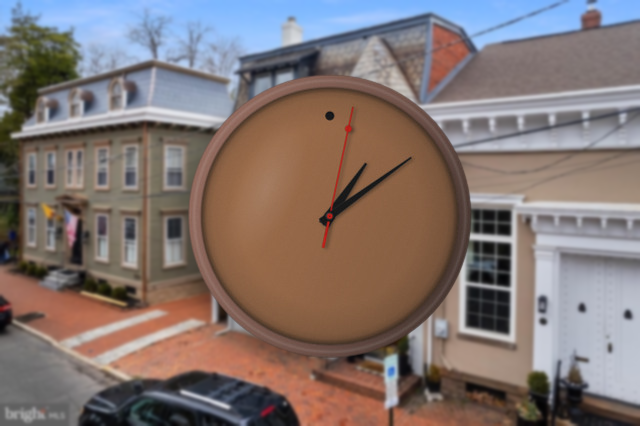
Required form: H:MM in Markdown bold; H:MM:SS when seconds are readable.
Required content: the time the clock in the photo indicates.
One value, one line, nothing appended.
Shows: **1:09:02**
